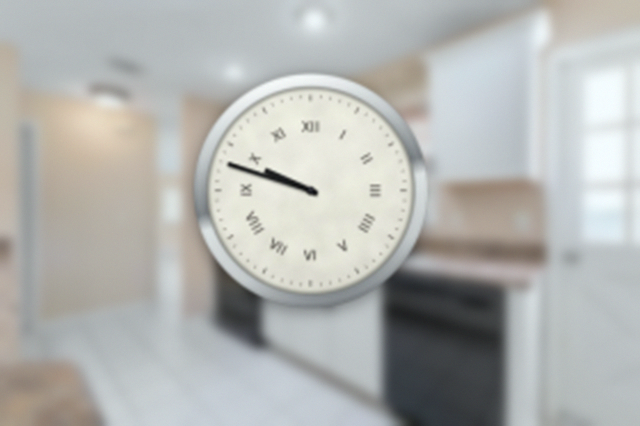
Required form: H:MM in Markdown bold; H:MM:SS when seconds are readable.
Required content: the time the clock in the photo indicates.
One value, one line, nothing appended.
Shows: **9:48**
